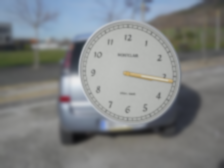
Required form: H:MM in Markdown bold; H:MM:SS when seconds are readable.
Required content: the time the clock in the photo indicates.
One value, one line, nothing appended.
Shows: **3:16**
